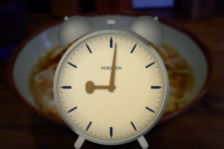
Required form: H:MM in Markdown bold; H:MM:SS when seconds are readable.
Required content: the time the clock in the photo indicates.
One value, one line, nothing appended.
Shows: **9:01**
